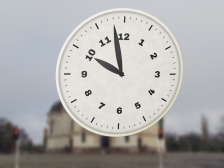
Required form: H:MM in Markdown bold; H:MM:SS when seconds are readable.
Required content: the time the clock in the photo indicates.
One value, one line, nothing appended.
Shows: **9:58**
